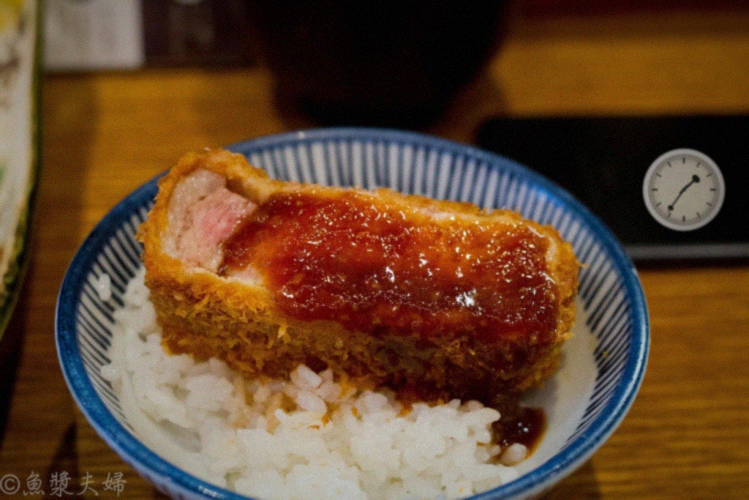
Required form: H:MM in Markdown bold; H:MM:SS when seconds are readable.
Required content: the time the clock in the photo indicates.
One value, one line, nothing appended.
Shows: **1:36**
